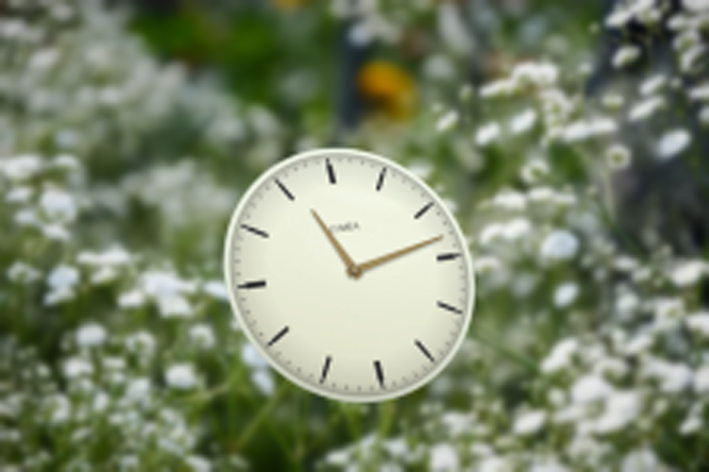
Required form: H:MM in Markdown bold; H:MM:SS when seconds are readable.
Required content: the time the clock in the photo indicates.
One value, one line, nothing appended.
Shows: **11:13**
